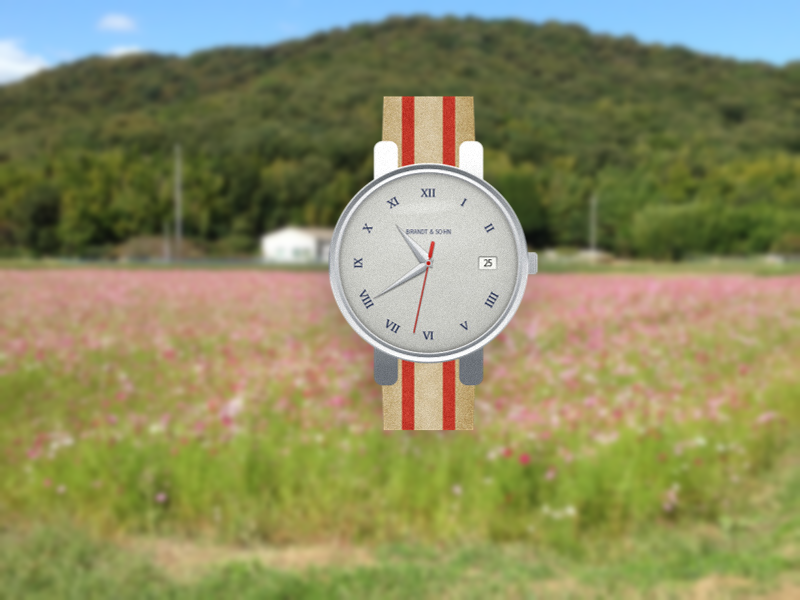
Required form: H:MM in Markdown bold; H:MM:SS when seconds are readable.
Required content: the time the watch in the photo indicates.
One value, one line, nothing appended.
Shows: **10:39:32**
